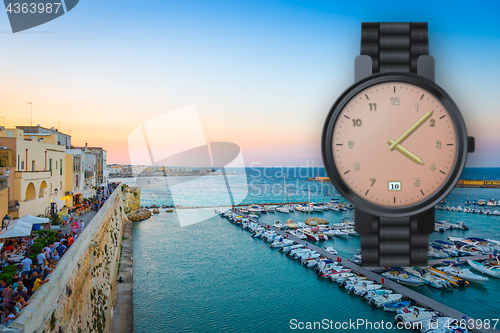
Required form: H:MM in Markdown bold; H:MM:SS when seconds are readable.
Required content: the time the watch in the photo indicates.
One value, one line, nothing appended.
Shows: **4:08**
